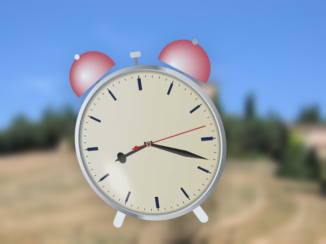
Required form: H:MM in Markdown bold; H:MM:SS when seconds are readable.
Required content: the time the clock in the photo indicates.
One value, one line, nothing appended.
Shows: **8:18:13**
